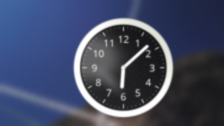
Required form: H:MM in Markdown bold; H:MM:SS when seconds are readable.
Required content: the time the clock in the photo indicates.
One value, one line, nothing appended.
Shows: **6:08**
